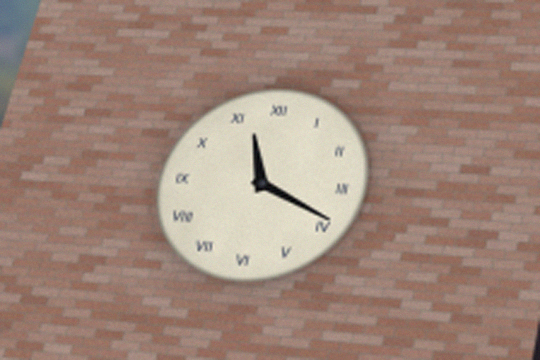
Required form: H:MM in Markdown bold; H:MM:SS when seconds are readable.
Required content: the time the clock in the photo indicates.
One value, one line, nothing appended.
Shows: **11:19**
